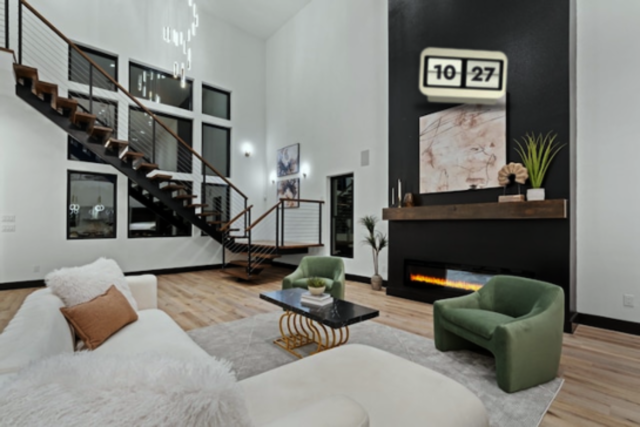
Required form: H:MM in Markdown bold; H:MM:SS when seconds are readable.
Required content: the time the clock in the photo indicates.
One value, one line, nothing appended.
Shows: **10:27**
